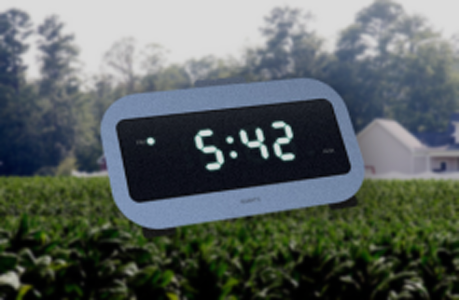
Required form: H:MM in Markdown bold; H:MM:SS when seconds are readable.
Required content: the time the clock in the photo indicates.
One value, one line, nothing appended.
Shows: **5:42**
